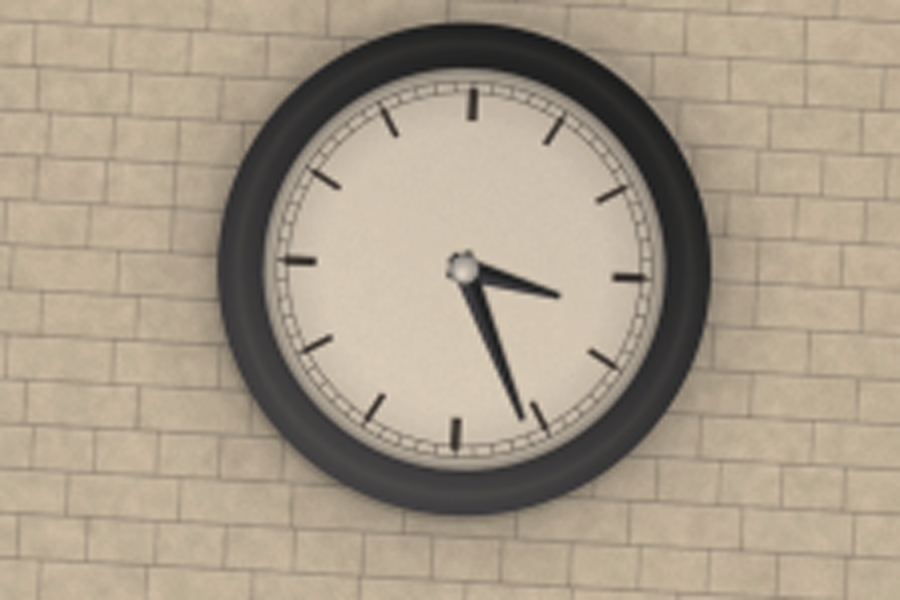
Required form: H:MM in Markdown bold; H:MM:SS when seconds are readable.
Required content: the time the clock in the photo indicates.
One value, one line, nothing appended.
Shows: **3:26**
